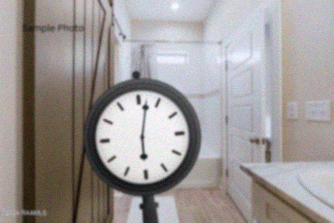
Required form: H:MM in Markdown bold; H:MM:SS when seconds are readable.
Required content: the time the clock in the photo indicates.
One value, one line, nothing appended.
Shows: **6:02**
